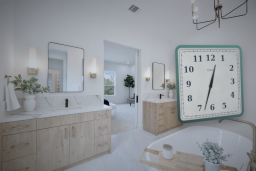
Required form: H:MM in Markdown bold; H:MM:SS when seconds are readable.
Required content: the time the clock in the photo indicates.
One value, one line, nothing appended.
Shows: **12:33**
